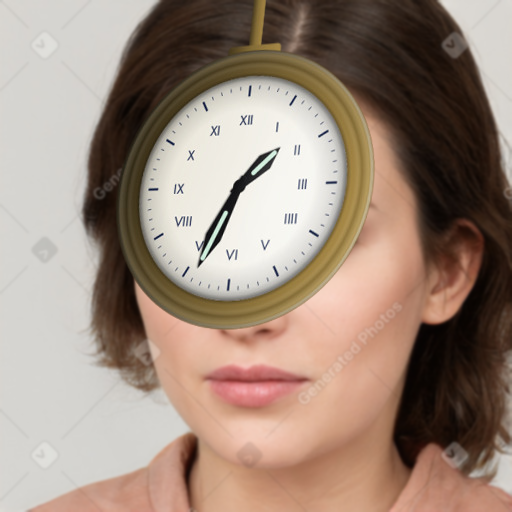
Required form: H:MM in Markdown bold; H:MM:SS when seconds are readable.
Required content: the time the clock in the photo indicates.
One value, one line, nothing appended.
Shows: **1:34**
